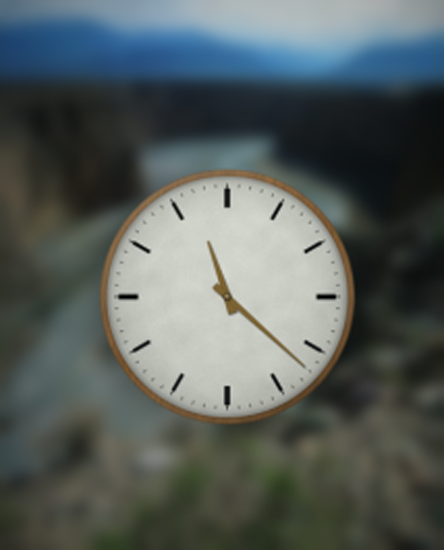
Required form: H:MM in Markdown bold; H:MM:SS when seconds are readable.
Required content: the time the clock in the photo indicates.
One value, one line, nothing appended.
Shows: **11:22**
